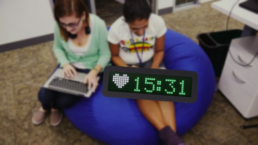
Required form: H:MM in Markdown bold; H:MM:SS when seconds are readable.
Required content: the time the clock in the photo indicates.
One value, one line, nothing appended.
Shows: **15:31**
